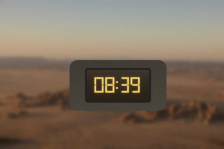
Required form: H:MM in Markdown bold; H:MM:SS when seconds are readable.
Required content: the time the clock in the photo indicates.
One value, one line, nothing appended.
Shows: **8:39**
